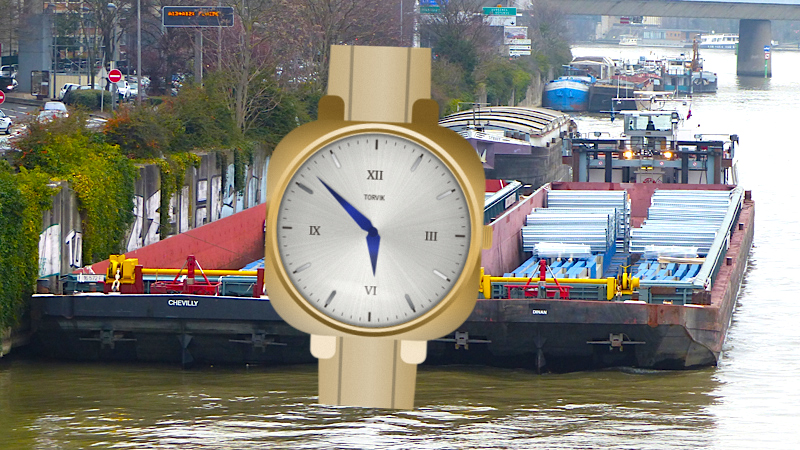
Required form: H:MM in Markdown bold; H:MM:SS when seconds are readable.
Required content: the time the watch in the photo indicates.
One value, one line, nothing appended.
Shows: **5:52**
